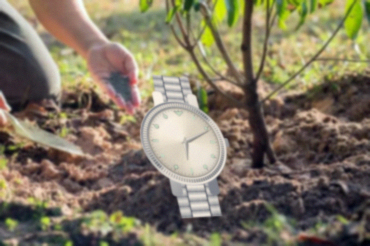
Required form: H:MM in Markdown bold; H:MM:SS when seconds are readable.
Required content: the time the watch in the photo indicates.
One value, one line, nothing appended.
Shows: **6:11**
